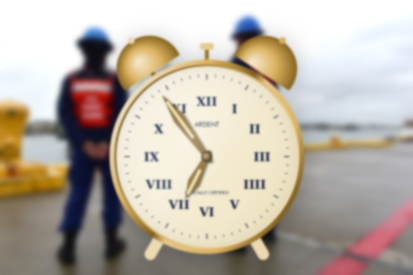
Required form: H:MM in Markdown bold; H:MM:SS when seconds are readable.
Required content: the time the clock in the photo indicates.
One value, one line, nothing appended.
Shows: **6:54**
